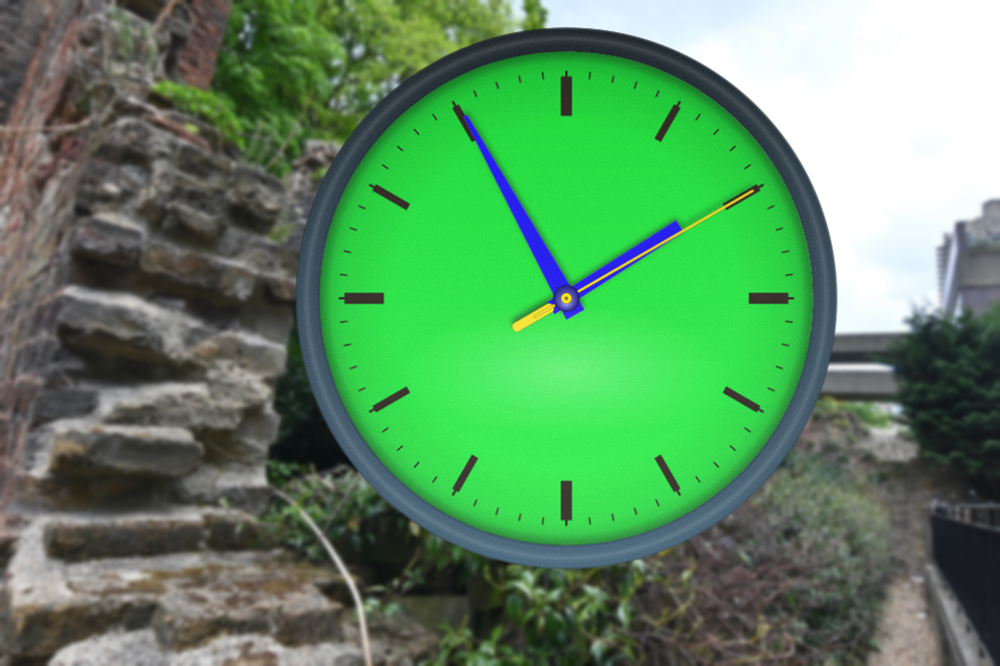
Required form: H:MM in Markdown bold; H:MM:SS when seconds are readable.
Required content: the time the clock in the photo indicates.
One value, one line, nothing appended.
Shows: **1:55:10**
